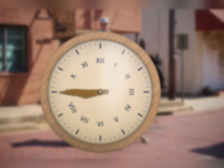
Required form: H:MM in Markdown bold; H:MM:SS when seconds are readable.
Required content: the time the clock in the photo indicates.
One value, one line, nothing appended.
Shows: **8:45**
